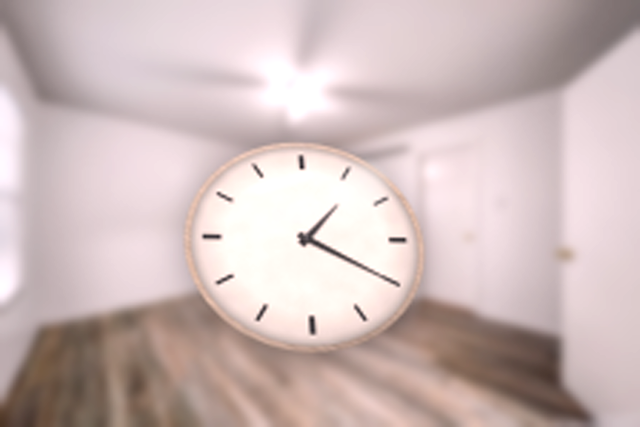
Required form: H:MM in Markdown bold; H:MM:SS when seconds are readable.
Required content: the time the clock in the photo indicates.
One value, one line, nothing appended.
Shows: **1:20**
